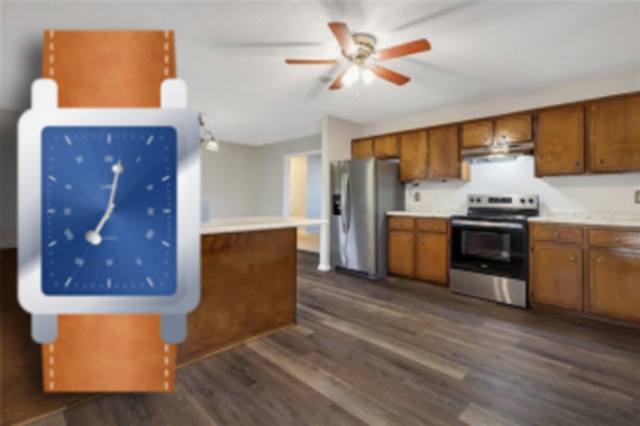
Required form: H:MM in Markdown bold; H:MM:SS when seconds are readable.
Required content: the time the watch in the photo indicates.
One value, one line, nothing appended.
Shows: **7:02**
